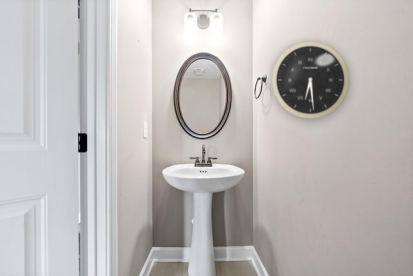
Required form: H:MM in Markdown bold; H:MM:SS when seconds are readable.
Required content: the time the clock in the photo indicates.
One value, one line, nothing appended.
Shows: **6:29**
